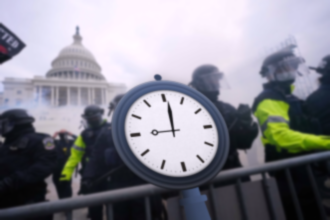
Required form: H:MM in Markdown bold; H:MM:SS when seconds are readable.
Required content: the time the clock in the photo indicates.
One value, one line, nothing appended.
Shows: **9:01**
